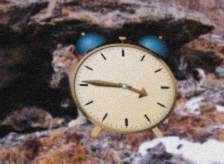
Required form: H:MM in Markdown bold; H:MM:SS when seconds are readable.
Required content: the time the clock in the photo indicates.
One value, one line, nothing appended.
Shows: **3:46**
